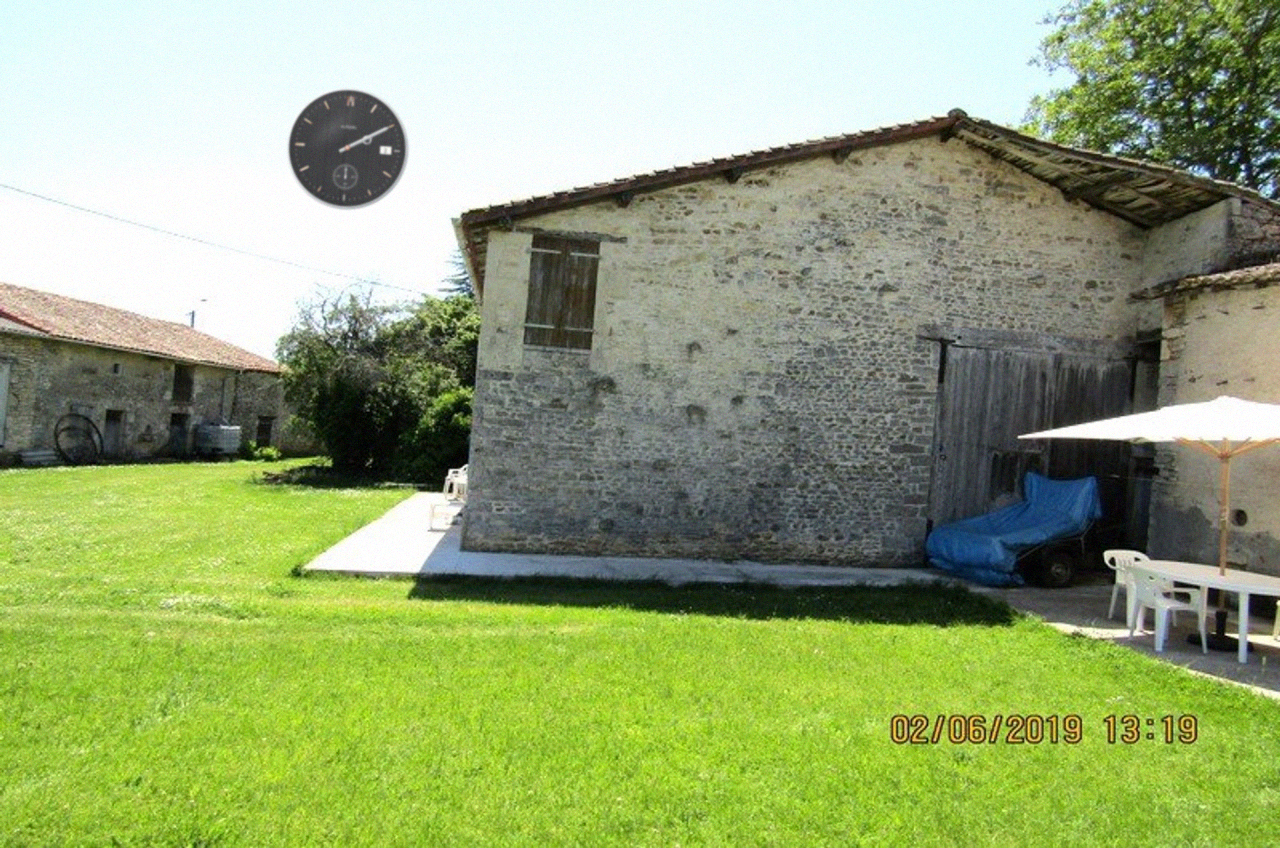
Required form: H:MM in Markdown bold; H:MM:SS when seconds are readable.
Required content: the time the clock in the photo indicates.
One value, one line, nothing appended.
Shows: **2:10**
